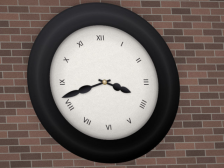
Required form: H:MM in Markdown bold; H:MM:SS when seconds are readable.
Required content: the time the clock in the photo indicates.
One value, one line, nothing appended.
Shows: **3:42**
